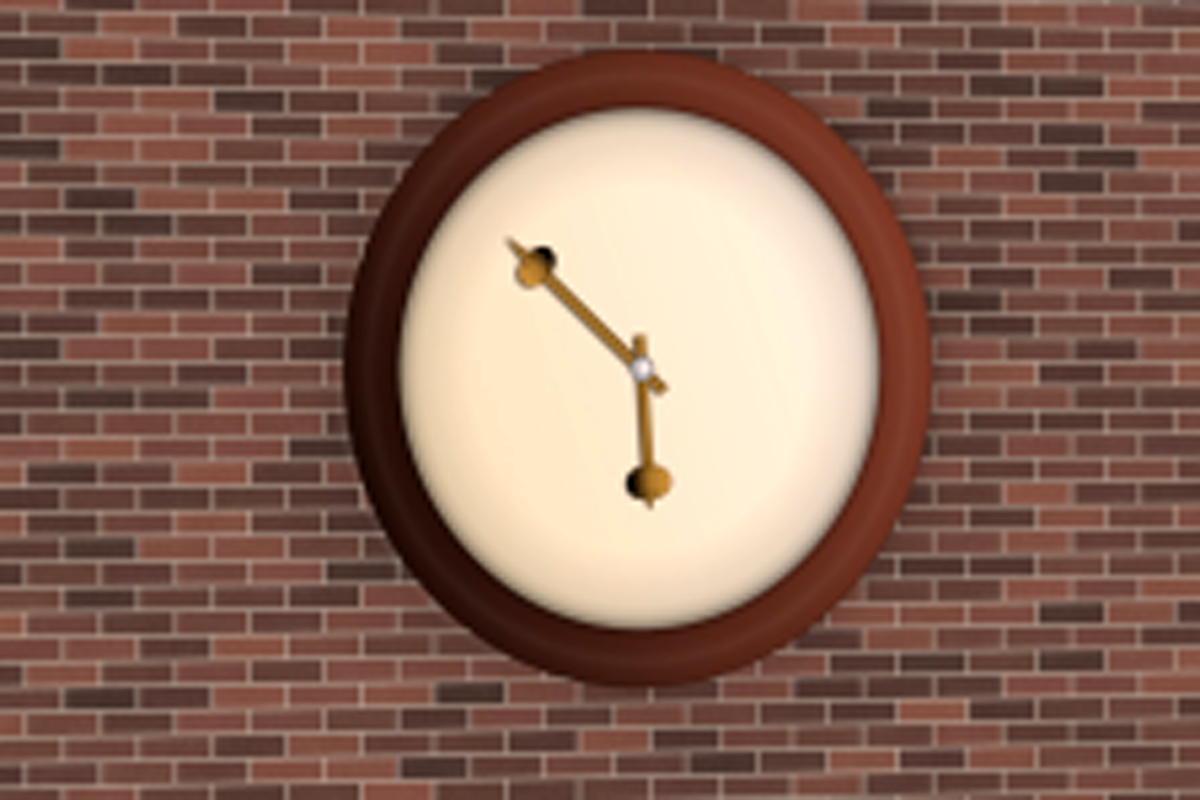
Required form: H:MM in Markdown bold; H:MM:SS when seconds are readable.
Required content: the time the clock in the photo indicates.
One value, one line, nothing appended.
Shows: **5:52**
